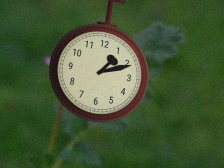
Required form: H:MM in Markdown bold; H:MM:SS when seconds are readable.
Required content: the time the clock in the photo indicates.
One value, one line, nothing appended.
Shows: **1:11**
